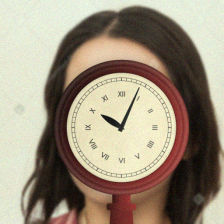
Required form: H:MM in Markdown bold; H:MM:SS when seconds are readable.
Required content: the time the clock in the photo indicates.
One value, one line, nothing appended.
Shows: **10:04**
